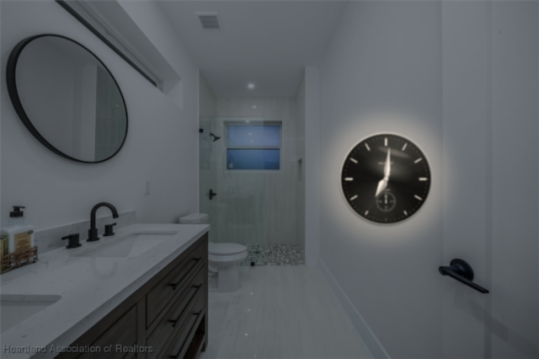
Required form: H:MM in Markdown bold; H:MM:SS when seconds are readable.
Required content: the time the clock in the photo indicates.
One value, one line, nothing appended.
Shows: **7:01**
